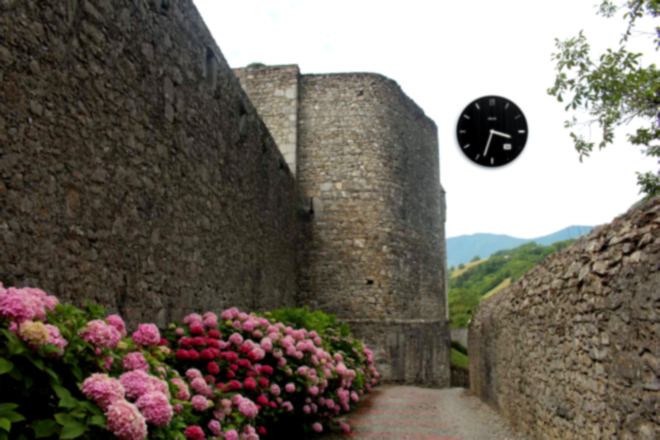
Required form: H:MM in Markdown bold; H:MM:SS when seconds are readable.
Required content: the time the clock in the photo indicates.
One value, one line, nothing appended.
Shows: **3:33**
